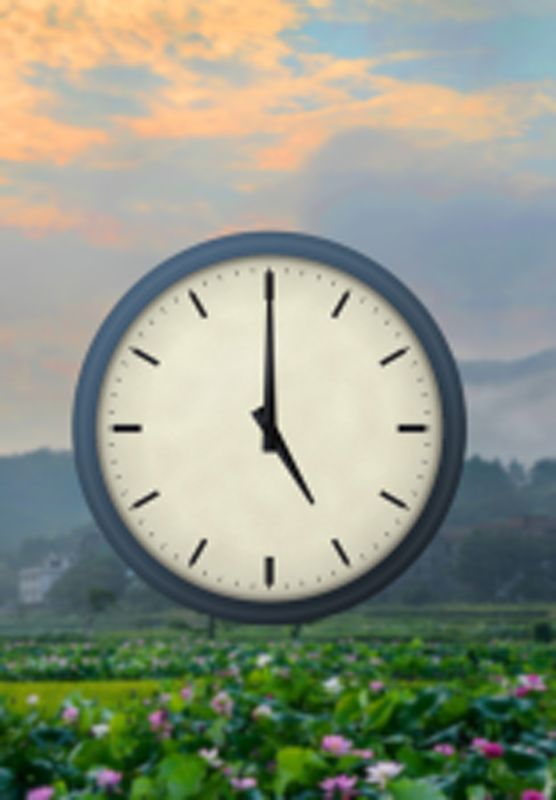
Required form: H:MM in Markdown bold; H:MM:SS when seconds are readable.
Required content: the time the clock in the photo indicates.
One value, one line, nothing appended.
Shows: **5:00**
